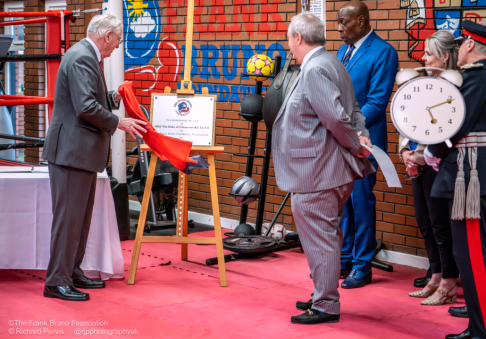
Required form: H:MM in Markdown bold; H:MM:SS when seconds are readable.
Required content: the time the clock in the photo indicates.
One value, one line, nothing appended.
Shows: **5:11**
